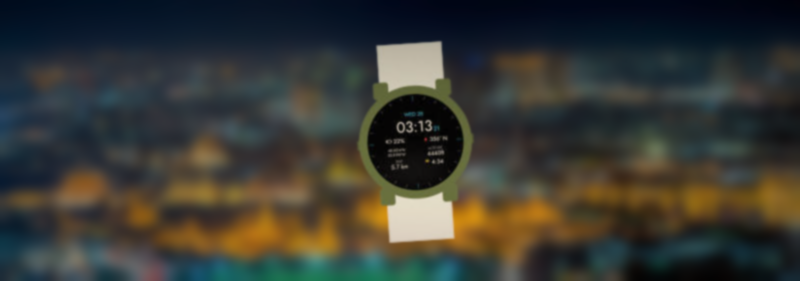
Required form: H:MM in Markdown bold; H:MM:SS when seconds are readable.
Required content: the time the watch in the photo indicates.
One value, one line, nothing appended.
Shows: **3:13**
